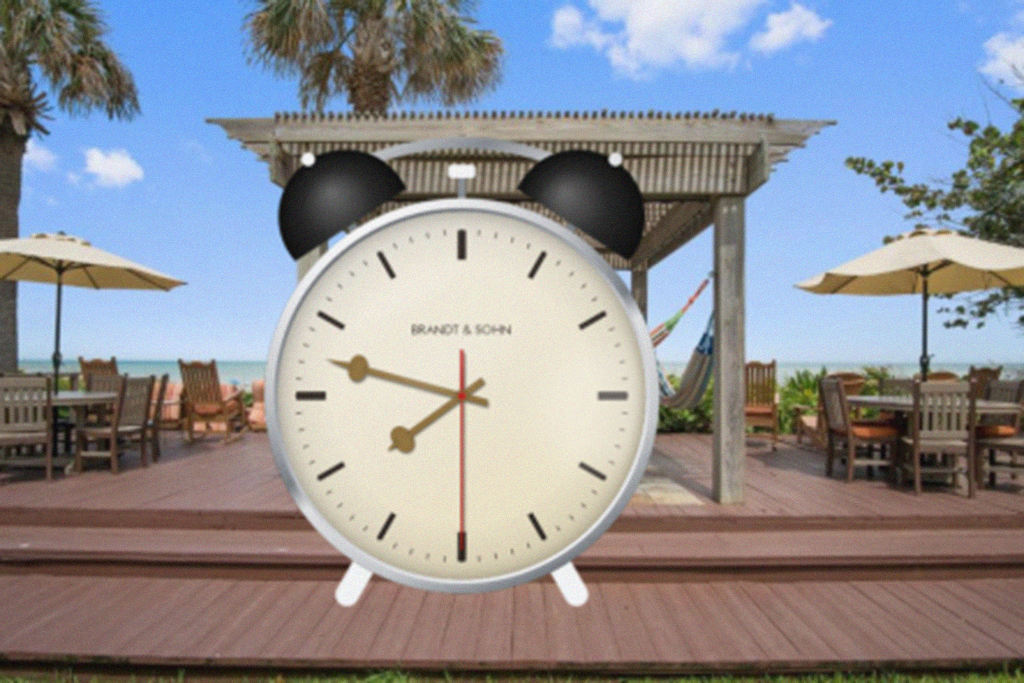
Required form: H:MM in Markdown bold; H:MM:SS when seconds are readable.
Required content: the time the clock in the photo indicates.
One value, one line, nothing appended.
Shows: **7:47:30**
